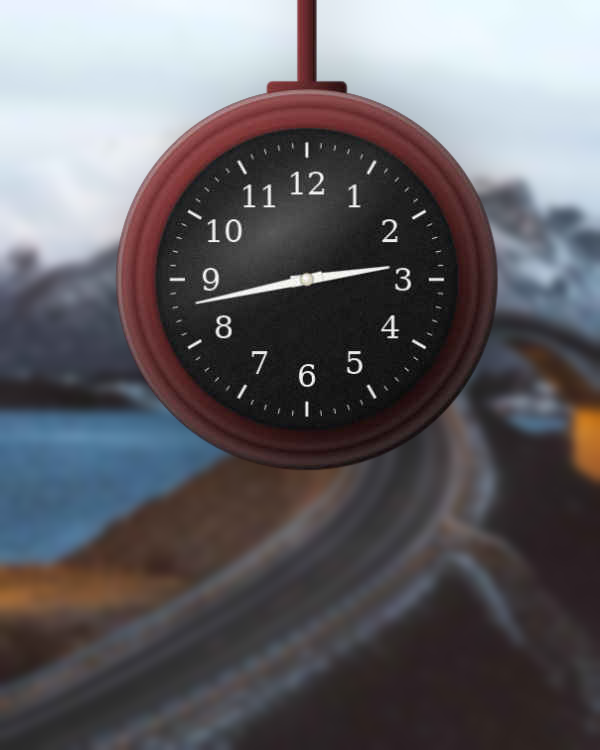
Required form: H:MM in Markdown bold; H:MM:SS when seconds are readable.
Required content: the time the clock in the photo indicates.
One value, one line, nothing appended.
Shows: **2:43**
